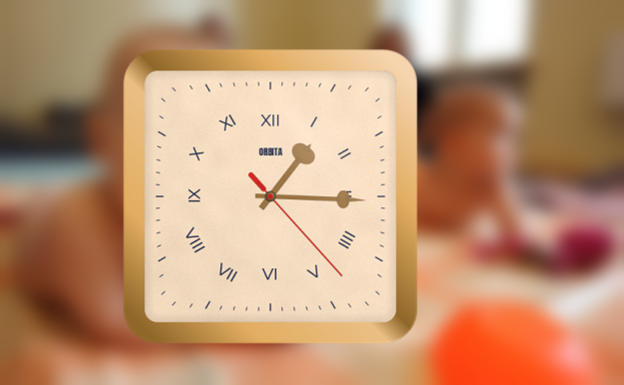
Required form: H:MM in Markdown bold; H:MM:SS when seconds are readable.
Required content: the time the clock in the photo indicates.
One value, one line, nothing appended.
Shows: **1:15:23**
